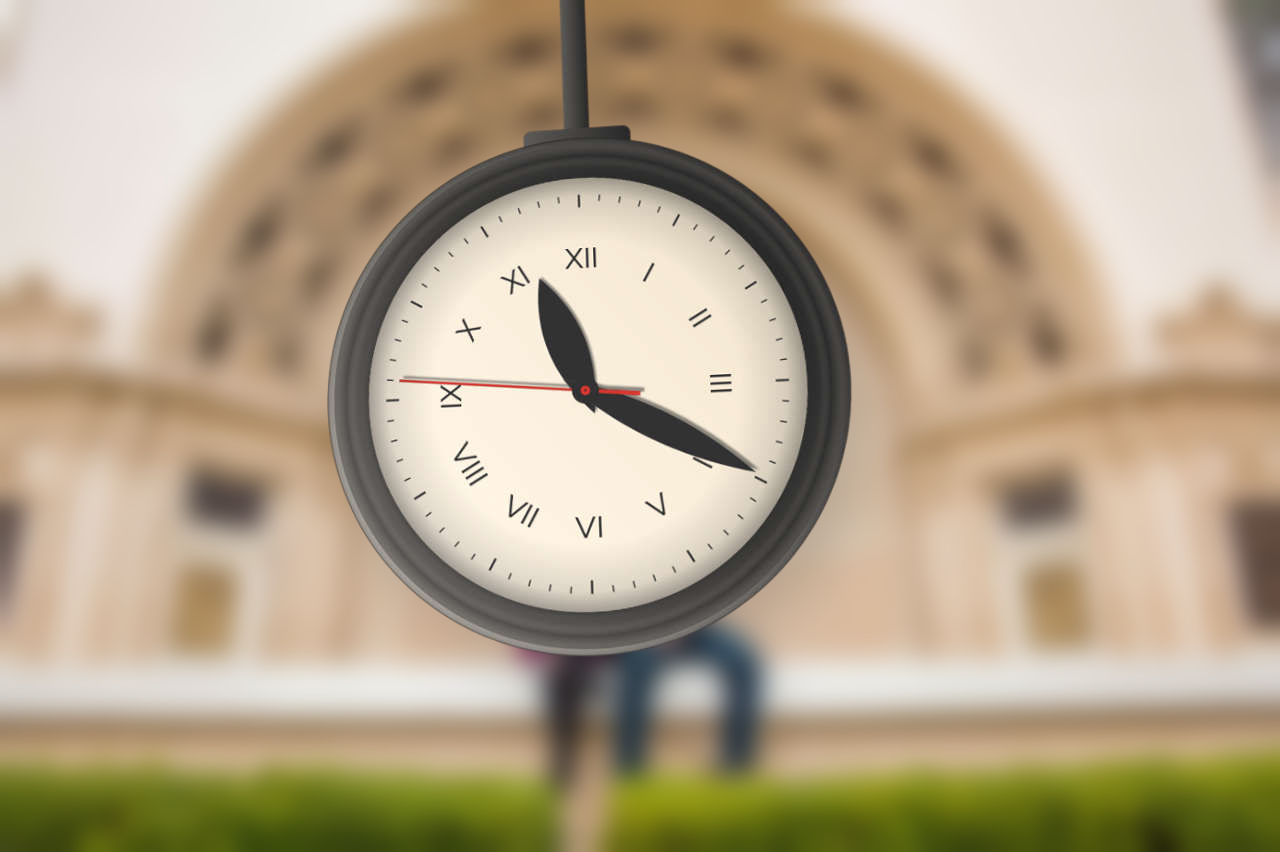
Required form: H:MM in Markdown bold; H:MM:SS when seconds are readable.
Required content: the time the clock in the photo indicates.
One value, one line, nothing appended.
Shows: **11:19:46**
